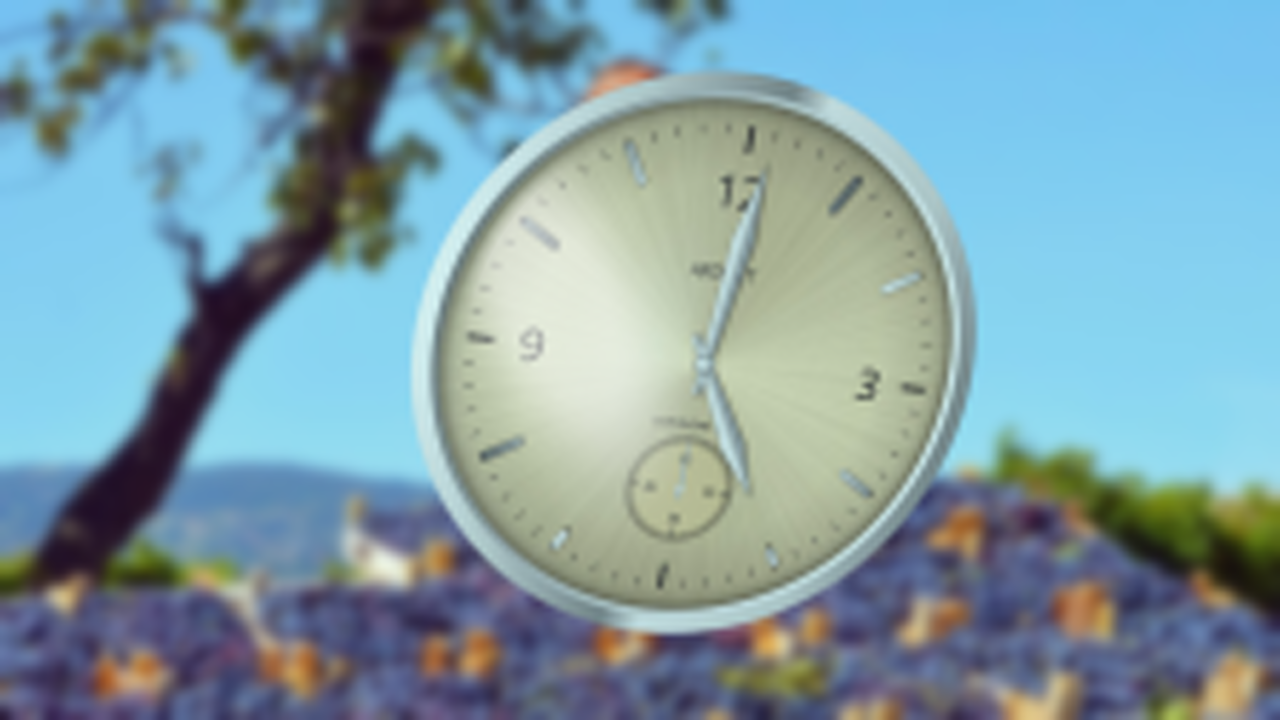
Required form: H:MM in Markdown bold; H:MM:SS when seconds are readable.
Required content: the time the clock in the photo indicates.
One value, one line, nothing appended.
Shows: **5:01**
